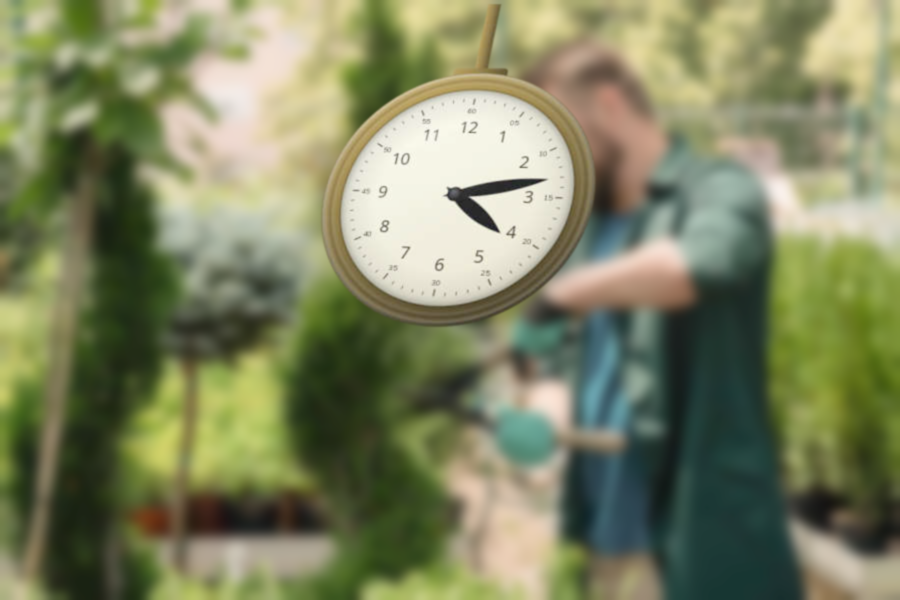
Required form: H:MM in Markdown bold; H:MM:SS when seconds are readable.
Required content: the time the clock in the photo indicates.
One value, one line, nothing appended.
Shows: **4:13**
